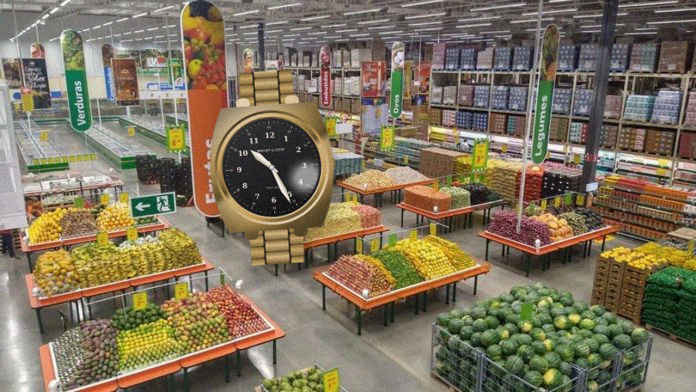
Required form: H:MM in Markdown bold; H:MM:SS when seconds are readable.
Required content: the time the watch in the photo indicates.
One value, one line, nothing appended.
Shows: **10:26**
